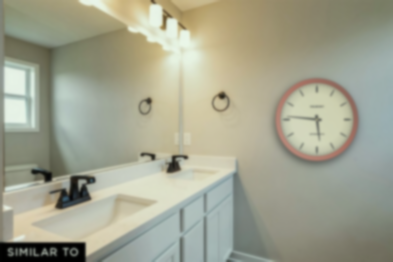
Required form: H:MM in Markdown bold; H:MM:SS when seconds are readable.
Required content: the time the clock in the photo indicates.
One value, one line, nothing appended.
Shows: **5:46**
